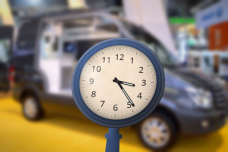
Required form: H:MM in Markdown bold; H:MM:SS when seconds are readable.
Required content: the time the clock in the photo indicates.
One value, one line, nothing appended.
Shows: **3:24**
